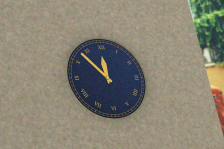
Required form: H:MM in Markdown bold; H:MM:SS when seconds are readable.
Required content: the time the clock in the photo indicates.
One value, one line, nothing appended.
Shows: **11:53**
